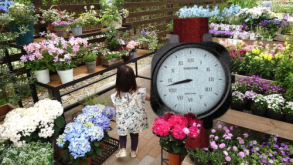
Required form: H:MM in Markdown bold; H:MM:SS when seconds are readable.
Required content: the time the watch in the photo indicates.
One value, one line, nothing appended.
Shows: **8:43**
